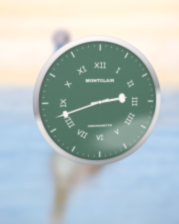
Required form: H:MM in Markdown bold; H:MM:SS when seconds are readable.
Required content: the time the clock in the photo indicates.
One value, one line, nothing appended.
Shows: **2:42**
